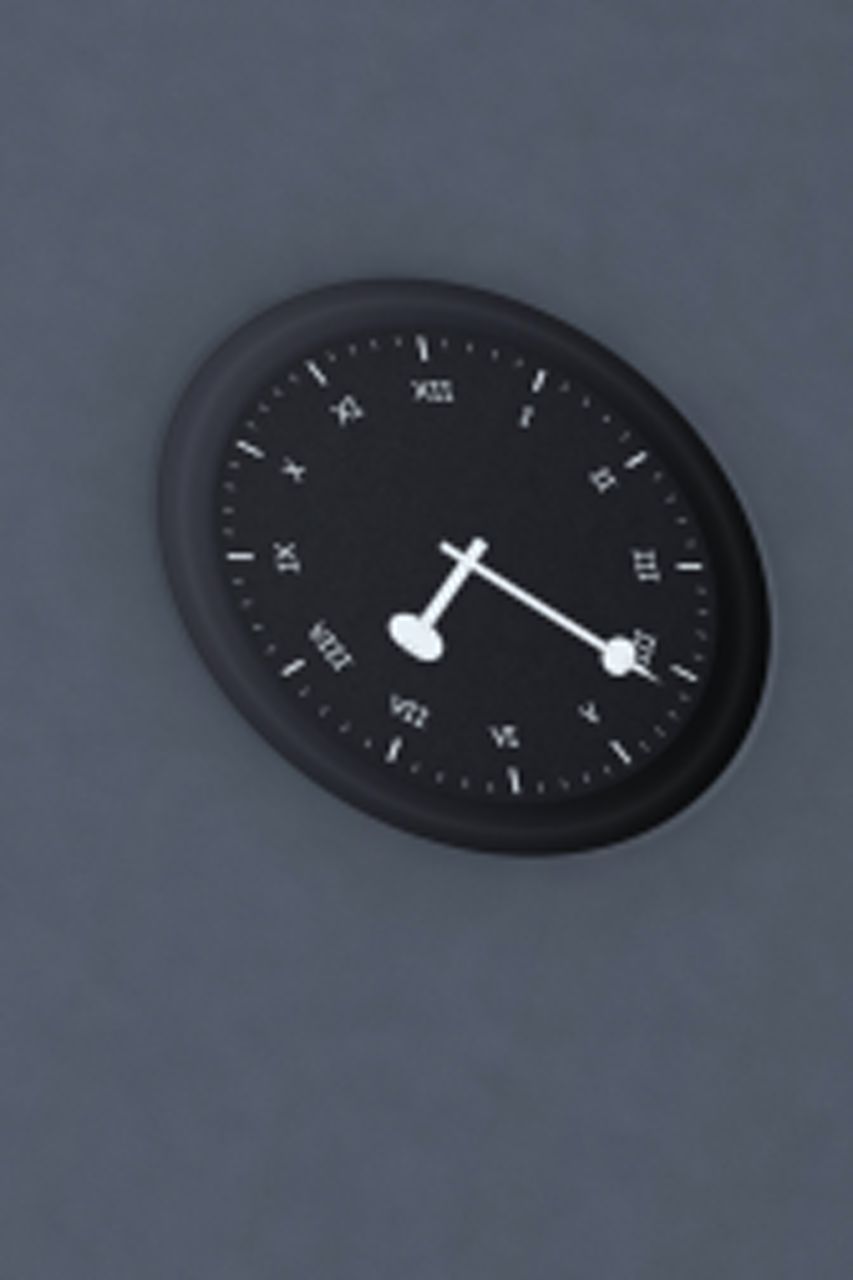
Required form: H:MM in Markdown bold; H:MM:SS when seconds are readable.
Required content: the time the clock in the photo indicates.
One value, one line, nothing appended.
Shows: **7:21**
